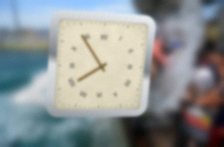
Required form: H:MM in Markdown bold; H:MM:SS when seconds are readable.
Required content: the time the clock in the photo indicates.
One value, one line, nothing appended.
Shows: **7:54**
